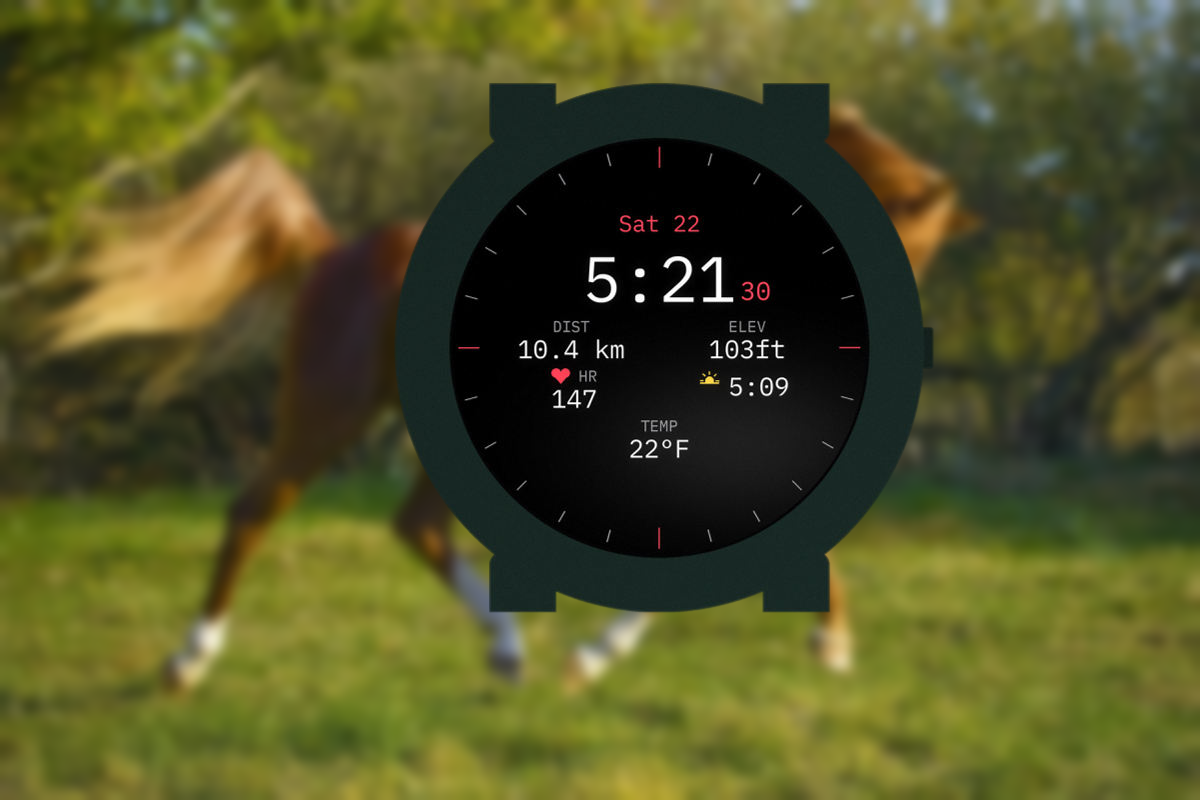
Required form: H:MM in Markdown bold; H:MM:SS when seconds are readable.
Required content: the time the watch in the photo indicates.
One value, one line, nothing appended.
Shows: **5:21:30**
